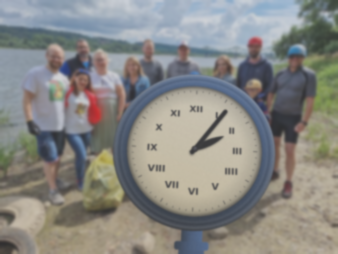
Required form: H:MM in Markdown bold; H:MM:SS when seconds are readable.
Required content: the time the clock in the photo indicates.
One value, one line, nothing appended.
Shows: **2:06**
